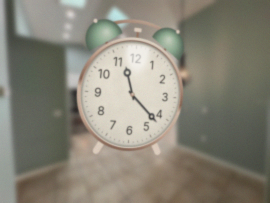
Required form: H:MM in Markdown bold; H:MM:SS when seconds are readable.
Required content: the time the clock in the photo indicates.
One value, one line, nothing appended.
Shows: **11:22**
